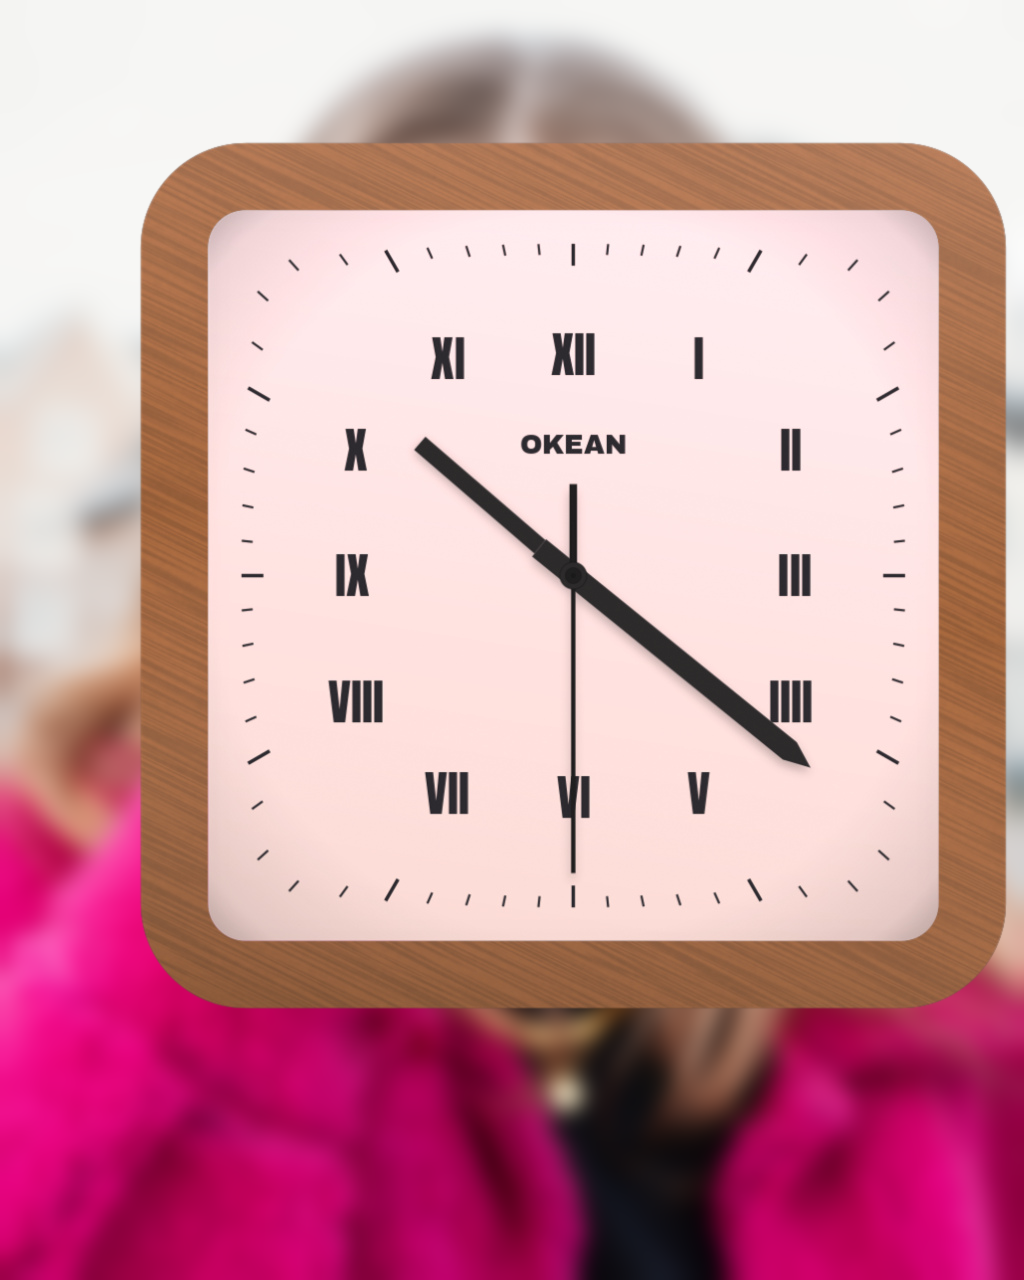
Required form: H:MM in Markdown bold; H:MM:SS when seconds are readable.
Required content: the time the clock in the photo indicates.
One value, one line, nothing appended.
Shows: **10:21:30**
